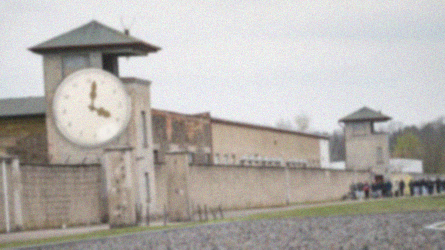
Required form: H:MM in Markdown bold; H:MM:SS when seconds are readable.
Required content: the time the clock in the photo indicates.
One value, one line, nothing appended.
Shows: **4:02**
